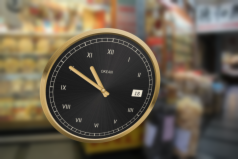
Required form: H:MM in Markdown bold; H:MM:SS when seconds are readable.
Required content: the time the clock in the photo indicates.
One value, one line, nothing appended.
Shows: **10:50**
